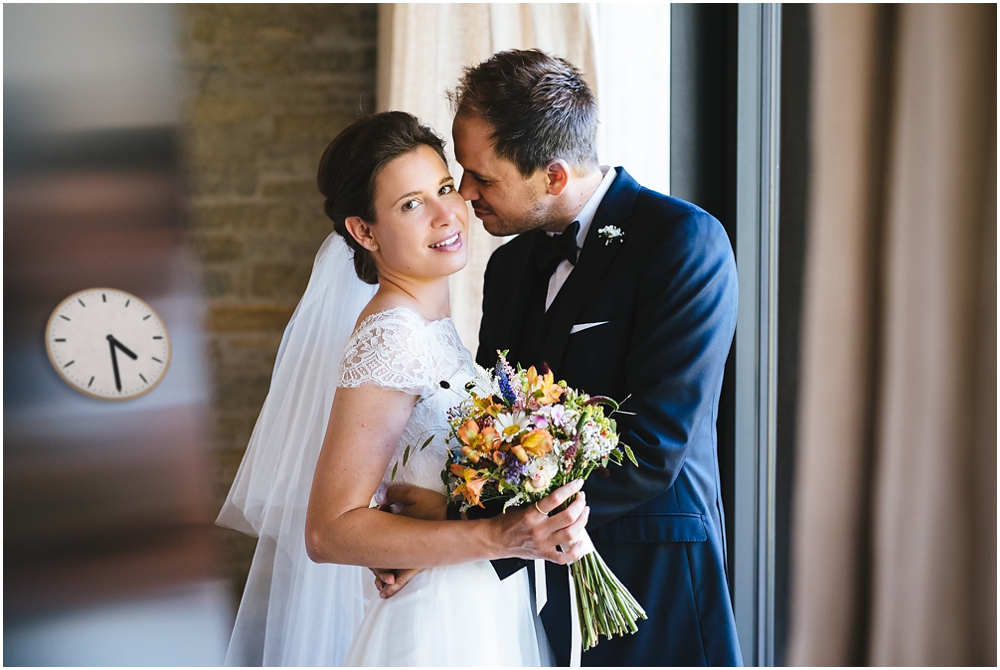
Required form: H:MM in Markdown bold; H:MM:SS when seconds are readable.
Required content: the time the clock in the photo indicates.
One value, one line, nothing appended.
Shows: **4:30**
